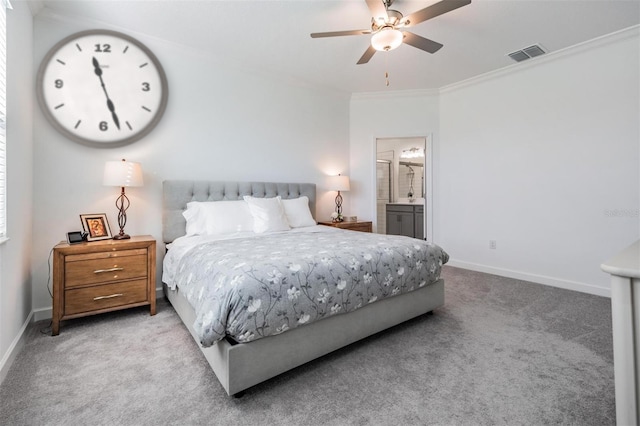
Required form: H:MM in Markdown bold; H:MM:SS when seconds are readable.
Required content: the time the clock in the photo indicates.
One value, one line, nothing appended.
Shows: **11:27**
